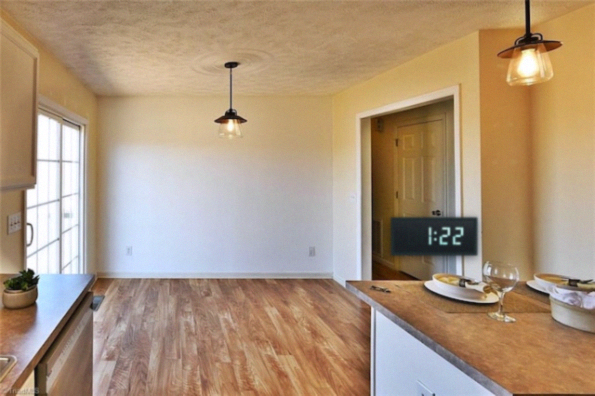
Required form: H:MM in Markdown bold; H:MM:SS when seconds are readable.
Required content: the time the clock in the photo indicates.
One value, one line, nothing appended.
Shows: **1:22**
